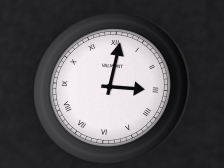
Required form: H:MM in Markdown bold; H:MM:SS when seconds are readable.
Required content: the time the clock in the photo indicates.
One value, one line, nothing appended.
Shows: **3:01**
